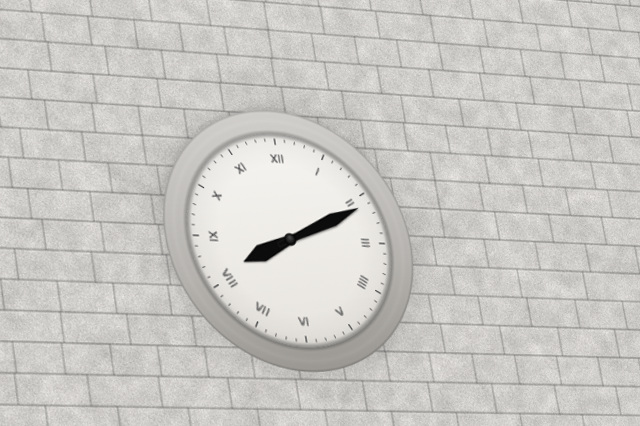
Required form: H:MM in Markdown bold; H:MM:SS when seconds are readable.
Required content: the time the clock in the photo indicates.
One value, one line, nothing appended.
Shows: **8:11**
